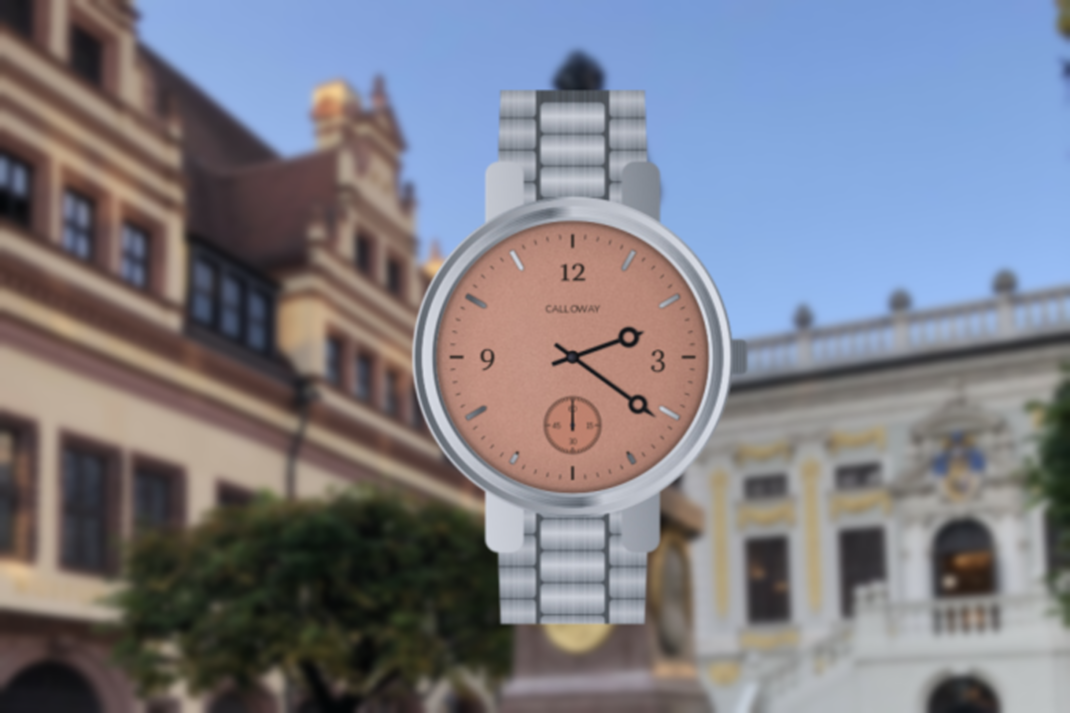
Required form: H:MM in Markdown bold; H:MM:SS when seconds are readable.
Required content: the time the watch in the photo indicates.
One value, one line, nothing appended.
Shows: **2:21**
